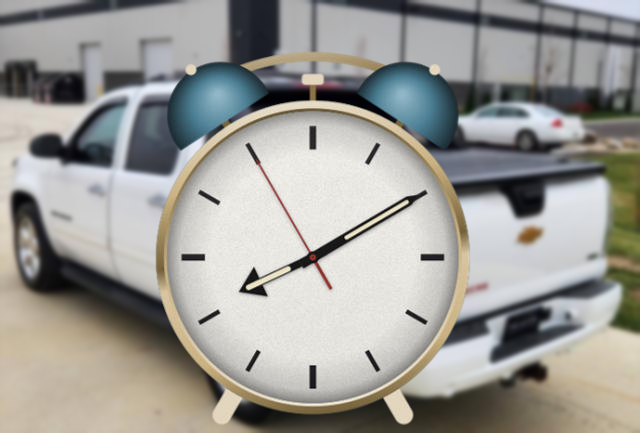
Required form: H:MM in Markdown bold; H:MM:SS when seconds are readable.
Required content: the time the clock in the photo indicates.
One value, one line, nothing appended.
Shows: **8:09:55**
